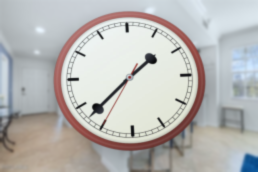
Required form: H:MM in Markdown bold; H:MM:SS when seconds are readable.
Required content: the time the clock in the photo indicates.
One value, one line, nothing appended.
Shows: **1:37:35**
